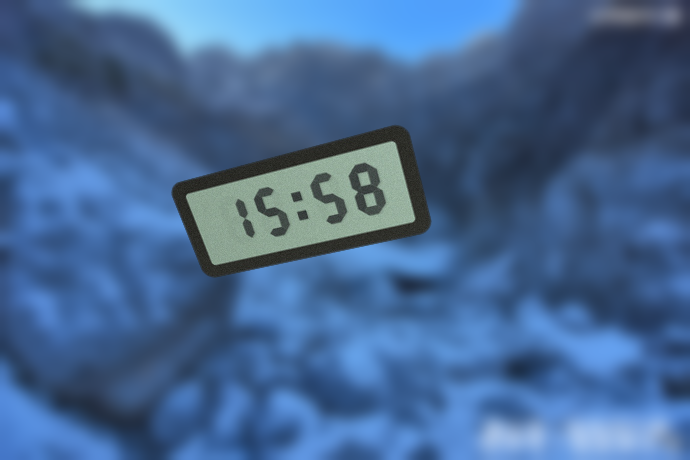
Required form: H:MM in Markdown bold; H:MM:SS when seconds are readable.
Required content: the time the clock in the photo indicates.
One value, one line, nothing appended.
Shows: **15:58**
